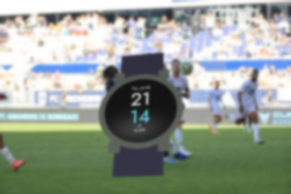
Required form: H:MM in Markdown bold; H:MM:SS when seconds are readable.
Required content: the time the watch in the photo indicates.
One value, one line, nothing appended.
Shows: **21:14**
